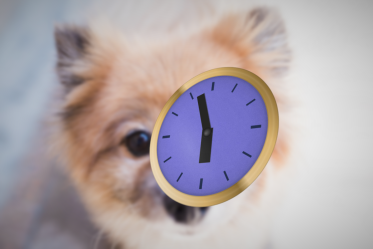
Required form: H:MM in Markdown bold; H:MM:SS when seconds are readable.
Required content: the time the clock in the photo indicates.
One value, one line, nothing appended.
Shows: **5:57**
